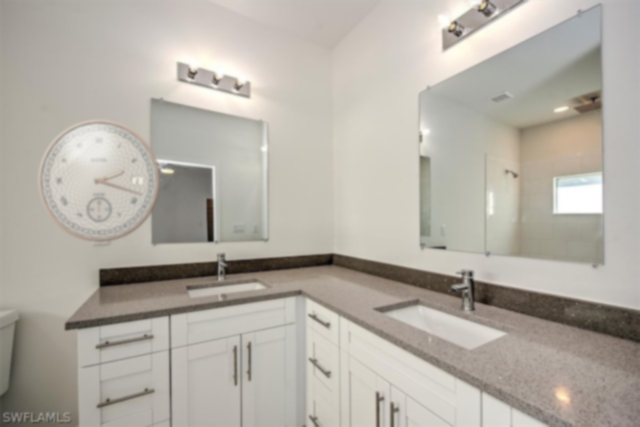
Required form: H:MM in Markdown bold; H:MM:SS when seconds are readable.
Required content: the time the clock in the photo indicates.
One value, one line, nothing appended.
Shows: **2:18**
